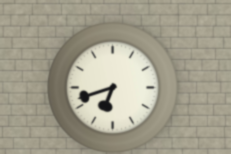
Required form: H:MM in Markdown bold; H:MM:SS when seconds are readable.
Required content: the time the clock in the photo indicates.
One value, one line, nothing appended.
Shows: **6:42**
